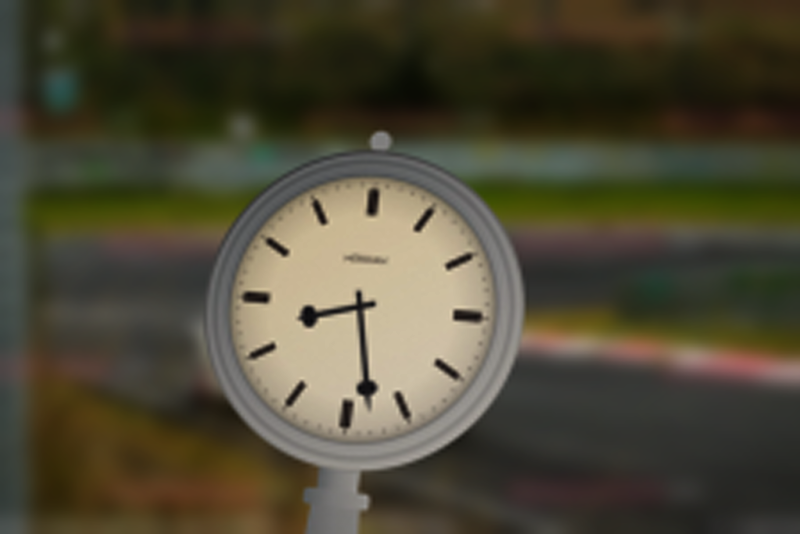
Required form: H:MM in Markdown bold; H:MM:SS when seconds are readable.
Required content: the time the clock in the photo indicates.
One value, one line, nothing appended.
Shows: **8:28**
